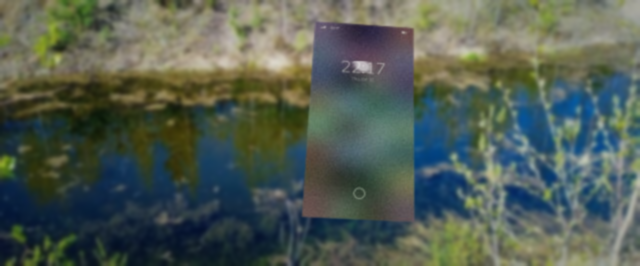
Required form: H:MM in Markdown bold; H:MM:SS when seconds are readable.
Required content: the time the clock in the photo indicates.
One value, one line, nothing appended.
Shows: **22:17**
